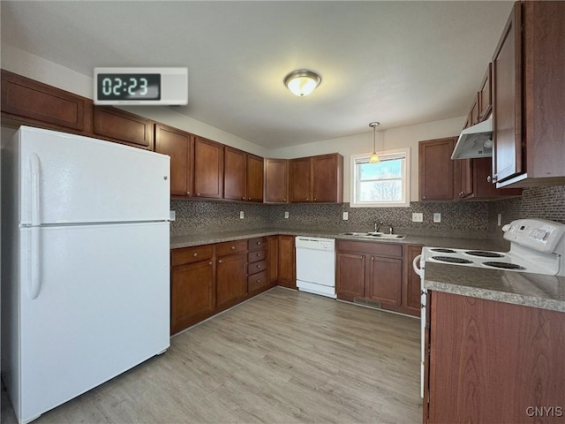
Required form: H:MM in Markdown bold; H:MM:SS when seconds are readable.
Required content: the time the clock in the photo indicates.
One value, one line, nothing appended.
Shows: **2:23**
